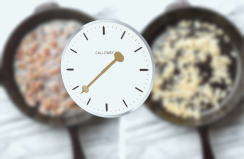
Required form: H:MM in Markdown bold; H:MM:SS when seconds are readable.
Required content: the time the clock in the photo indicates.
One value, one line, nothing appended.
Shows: **1:38**
